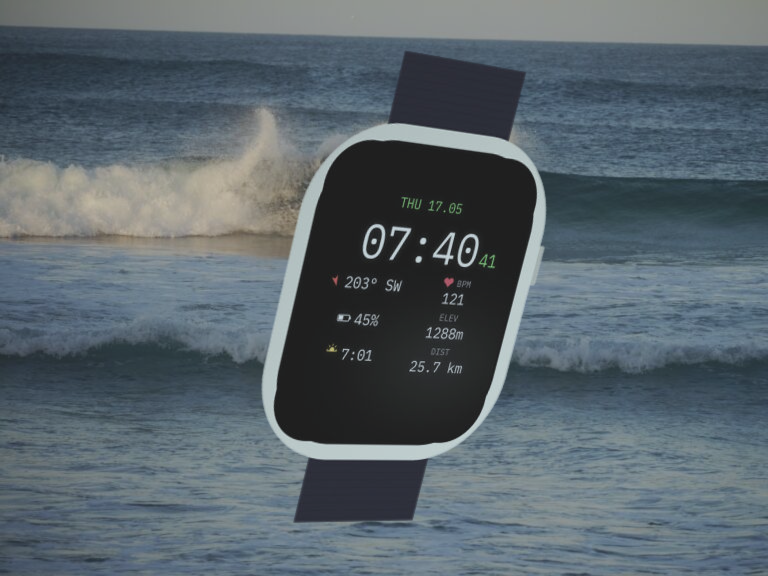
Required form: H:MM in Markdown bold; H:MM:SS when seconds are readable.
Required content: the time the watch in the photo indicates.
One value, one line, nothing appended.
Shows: **7:40:41**
